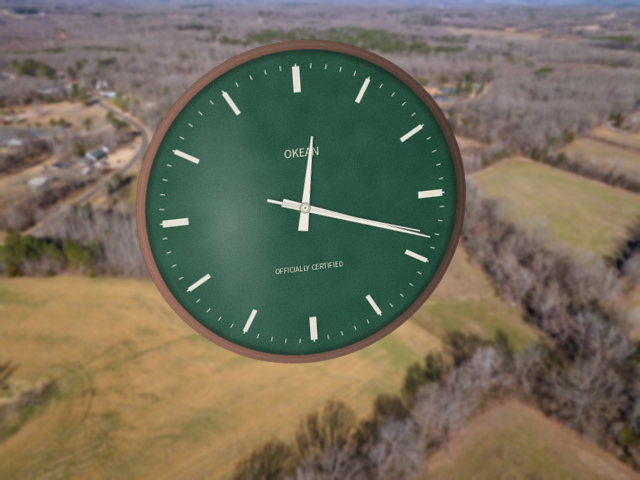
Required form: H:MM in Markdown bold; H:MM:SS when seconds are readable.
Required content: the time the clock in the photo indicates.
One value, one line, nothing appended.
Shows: **12:18:18**
